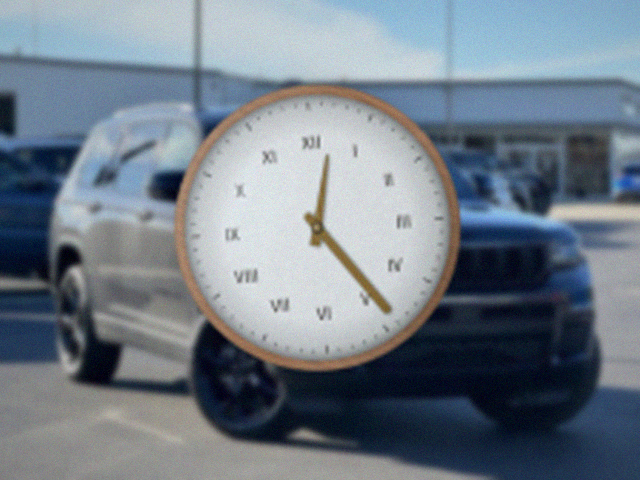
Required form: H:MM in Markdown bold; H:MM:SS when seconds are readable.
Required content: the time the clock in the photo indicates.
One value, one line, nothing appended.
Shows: **12:24**
